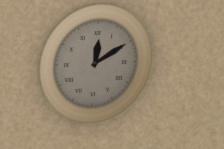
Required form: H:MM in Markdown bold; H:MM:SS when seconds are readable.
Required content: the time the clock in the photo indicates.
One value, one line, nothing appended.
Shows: **12:10**
